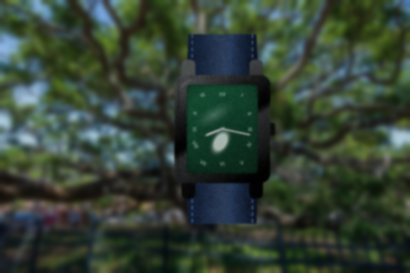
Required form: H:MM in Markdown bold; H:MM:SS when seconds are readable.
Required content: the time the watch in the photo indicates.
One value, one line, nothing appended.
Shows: **8:17**
